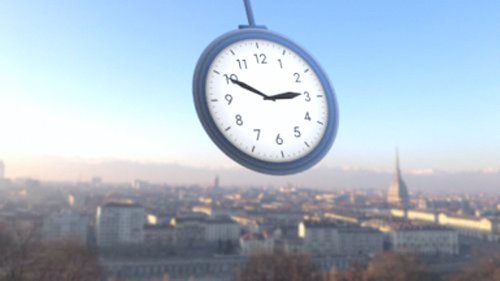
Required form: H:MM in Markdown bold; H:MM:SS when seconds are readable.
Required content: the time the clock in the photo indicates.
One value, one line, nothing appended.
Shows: **2:50**
